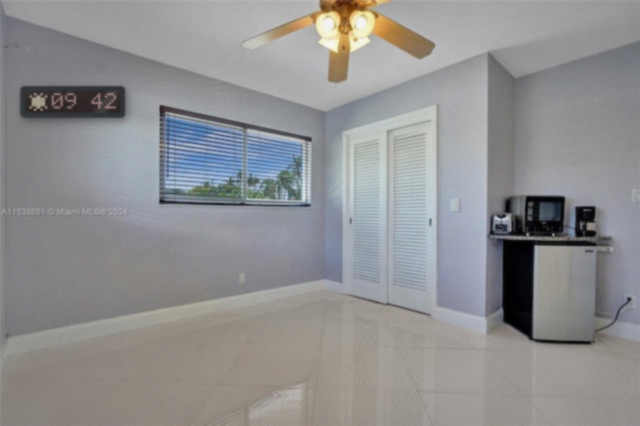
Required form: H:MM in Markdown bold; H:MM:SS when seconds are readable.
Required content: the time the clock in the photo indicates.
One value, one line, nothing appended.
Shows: **9:42**
